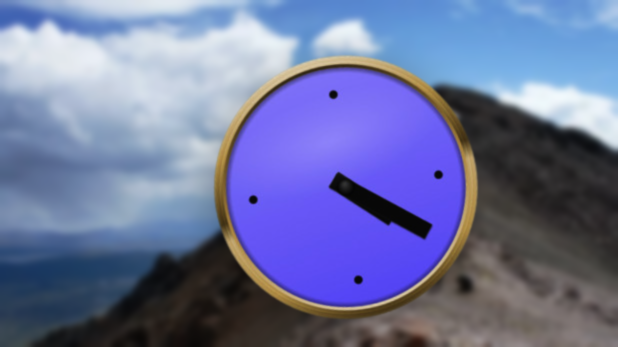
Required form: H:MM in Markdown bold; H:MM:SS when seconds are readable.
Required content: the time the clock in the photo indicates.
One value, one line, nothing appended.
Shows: **4:21**
